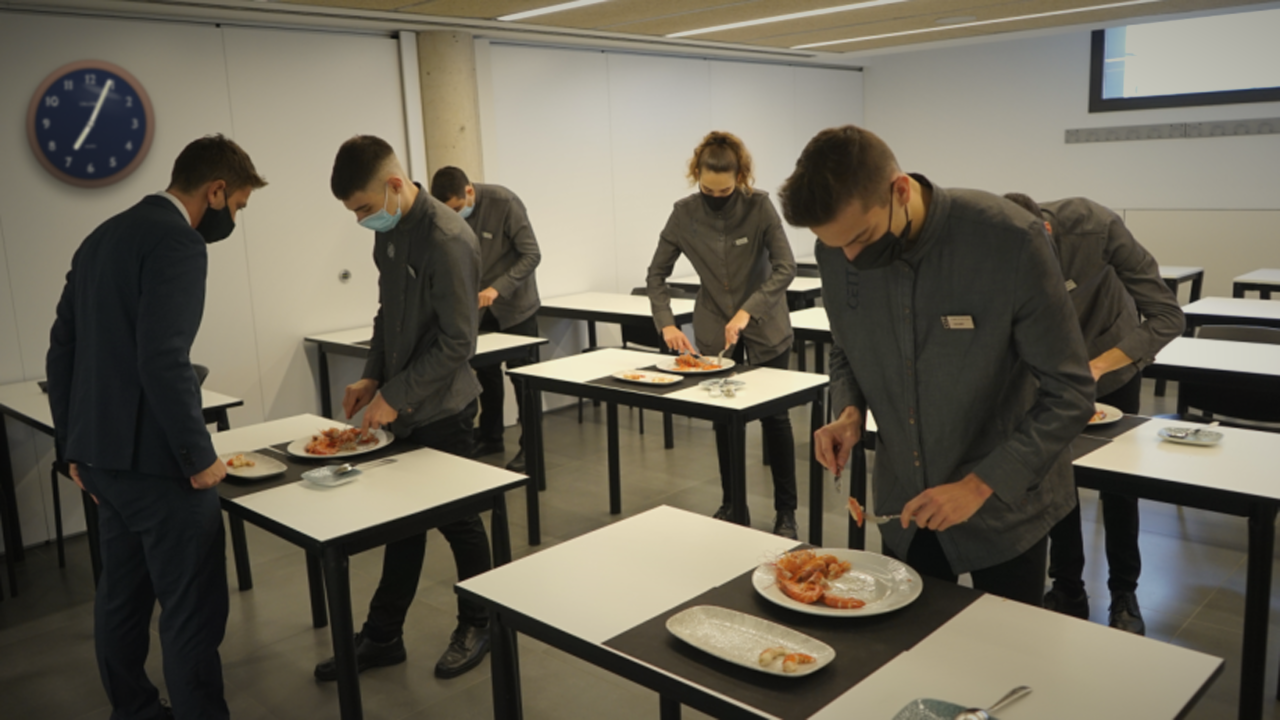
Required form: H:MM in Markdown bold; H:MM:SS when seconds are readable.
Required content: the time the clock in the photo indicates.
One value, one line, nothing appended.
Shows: **7:04**
